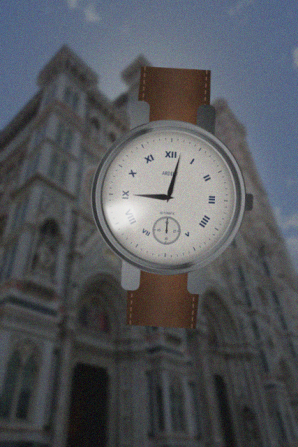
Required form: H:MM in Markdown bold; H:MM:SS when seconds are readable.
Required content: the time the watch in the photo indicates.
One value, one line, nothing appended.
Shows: **9:02**
